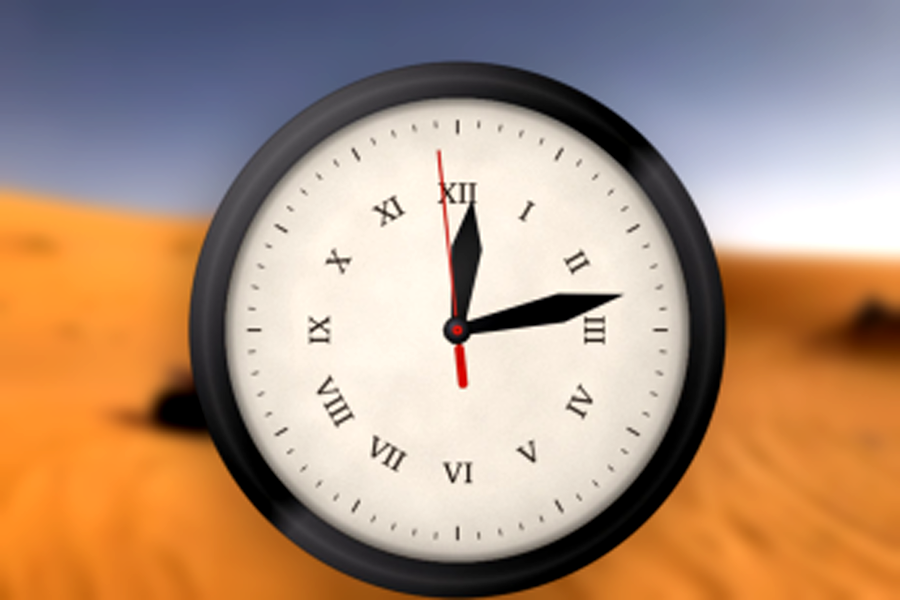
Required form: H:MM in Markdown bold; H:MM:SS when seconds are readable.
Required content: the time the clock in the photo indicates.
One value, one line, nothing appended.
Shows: **12:12:59**
